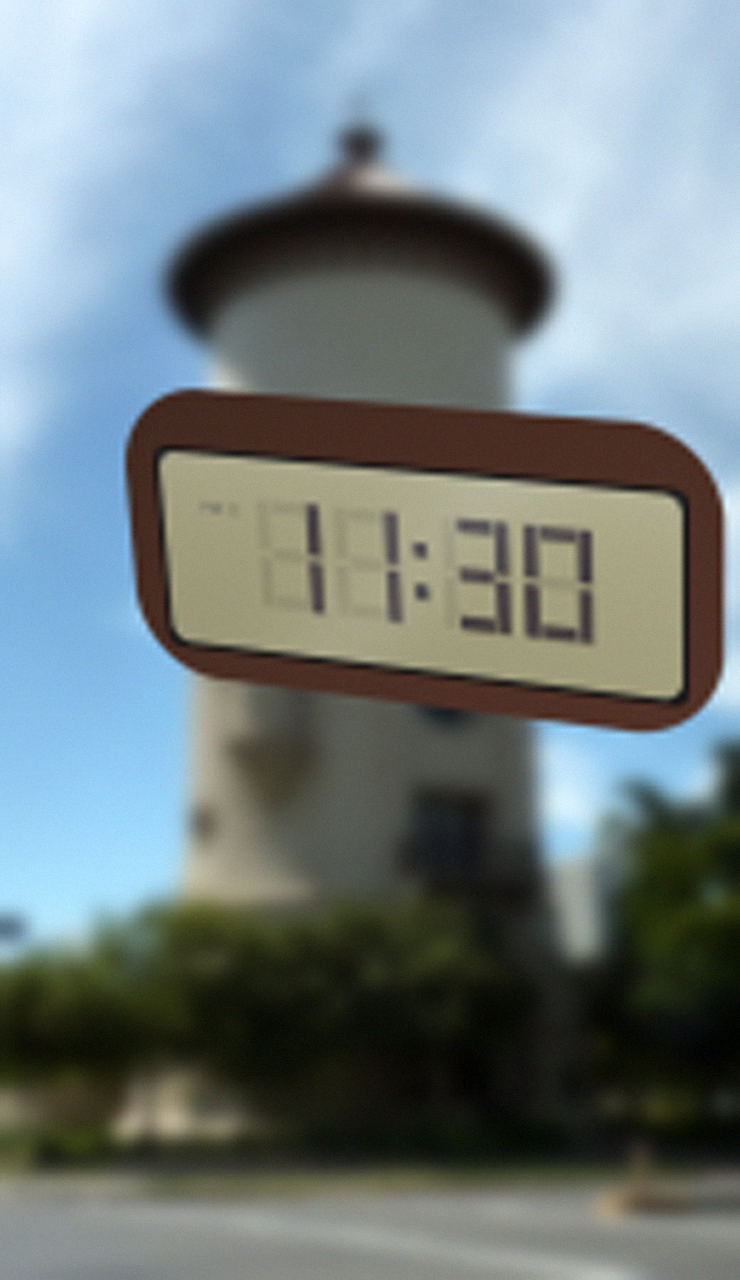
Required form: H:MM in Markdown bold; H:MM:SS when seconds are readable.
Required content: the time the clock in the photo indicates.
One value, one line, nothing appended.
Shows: **11:30**
